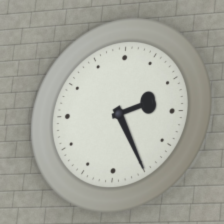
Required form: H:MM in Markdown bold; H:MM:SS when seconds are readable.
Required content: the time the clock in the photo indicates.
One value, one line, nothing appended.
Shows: **2:25**
